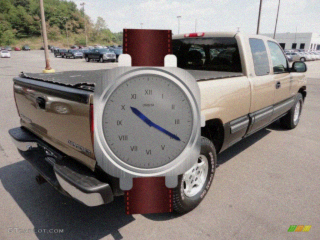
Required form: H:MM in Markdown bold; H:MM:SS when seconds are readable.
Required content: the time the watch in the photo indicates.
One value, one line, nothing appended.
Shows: **10:20**
